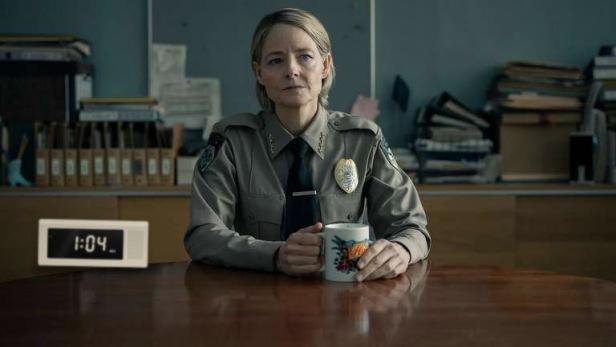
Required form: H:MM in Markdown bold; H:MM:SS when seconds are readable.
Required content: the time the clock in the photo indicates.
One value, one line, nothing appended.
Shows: **1:04**
